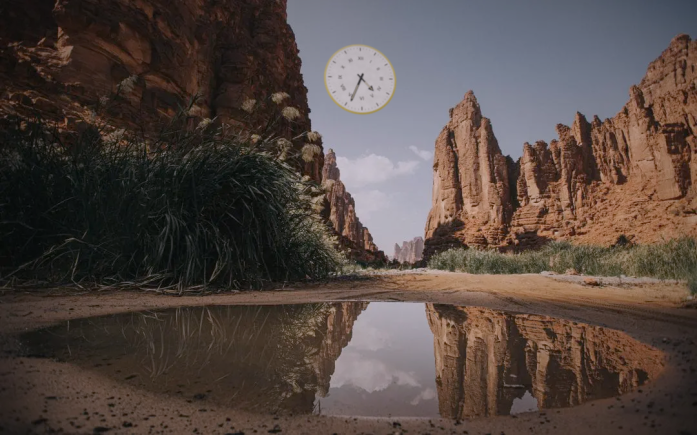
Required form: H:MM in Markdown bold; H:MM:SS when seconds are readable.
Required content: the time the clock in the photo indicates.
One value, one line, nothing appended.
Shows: **4:34**
